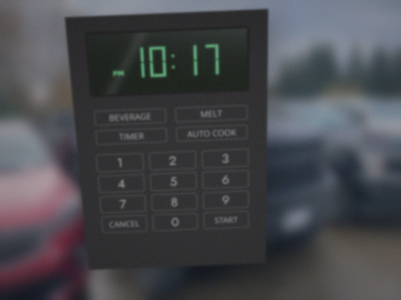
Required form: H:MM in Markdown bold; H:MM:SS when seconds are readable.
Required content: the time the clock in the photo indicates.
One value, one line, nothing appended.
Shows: **10:17**
